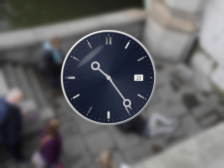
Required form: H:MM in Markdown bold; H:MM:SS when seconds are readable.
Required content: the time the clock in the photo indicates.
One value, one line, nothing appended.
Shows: **10:24**
